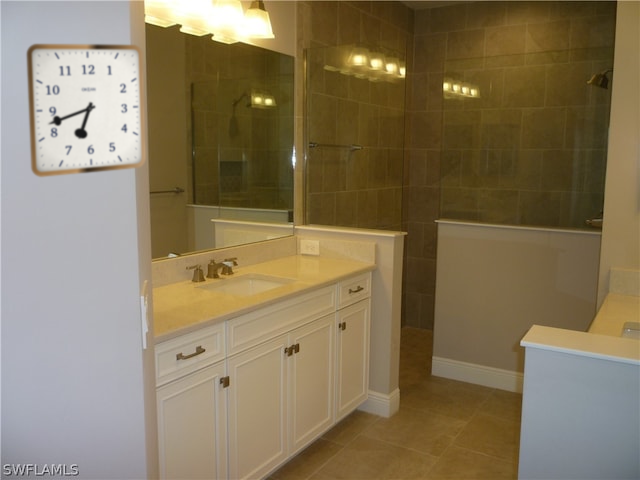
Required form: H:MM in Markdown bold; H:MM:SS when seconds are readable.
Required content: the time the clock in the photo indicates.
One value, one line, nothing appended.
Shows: **6:42**
